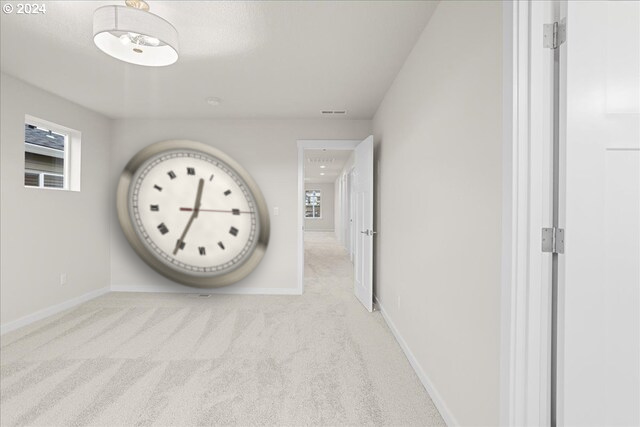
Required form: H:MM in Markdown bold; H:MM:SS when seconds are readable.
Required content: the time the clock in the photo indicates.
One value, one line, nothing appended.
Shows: **12:35:15**
